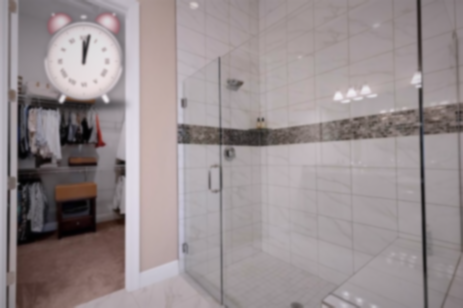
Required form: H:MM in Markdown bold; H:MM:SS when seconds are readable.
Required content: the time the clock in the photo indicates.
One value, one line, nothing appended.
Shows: **12:02**
